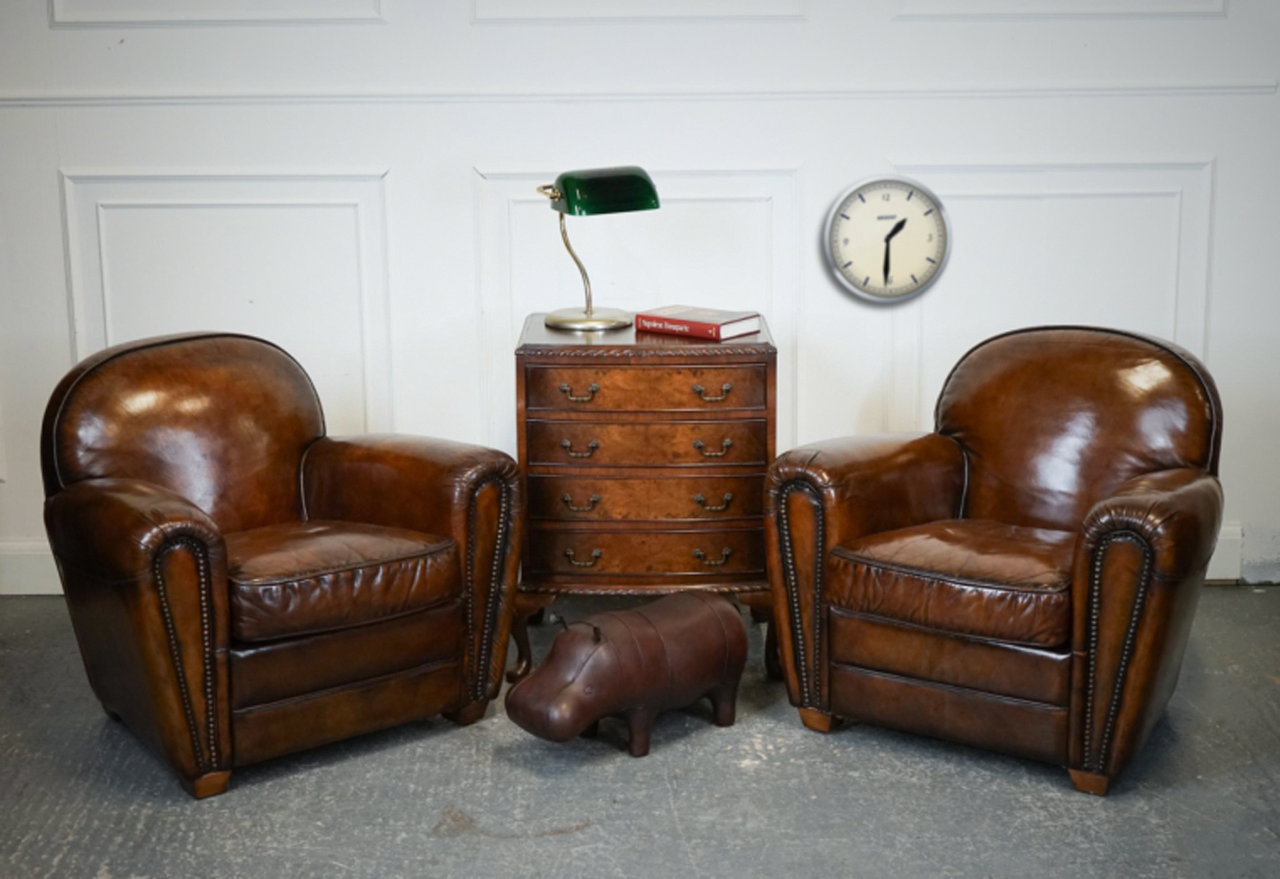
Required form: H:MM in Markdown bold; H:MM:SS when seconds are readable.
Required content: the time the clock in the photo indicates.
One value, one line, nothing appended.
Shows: **1:31**
